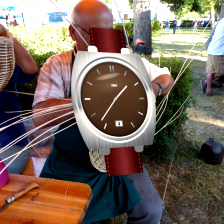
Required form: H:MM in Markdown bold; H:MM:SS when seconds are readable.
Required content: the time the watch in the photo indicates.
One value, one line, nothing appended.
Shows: **1:37**
